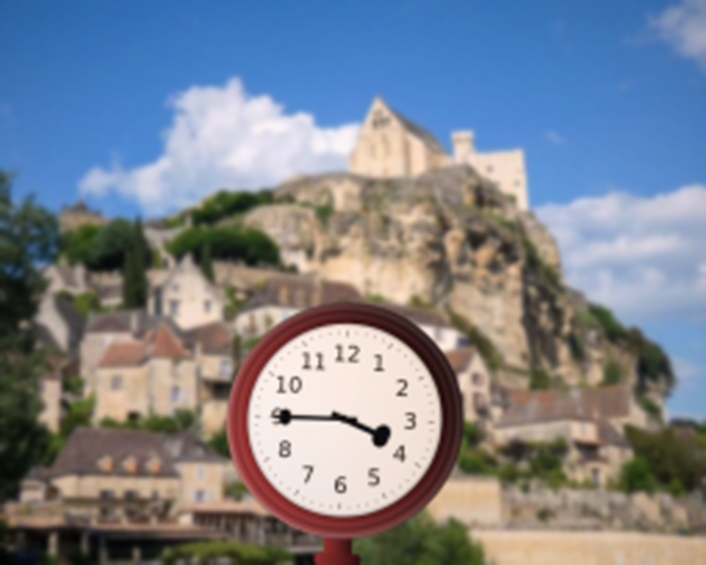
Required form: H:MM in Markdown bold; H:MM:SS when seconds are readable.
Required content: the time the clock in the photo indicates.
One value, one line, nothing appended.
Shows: **3:45**
